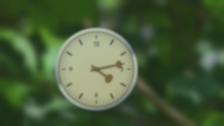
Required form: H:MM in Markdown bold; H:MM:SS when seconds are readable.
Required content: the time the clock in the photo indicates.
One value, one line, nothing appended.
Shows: **4:13**
